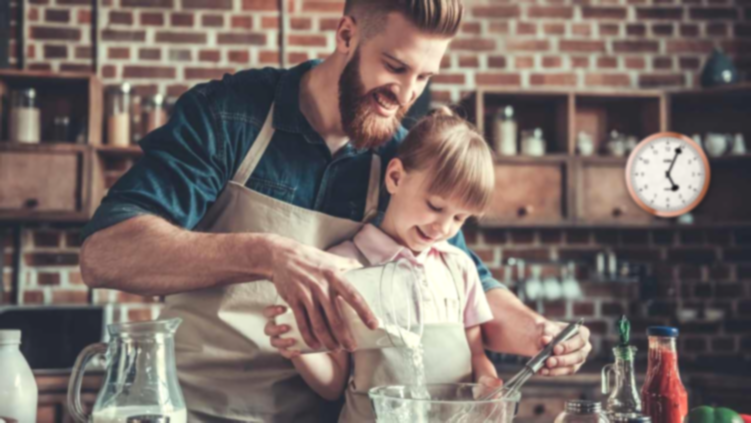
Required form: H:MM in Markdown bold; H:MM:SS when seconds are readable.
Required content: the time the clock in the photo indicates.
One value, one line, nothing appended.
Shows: **5:04**
